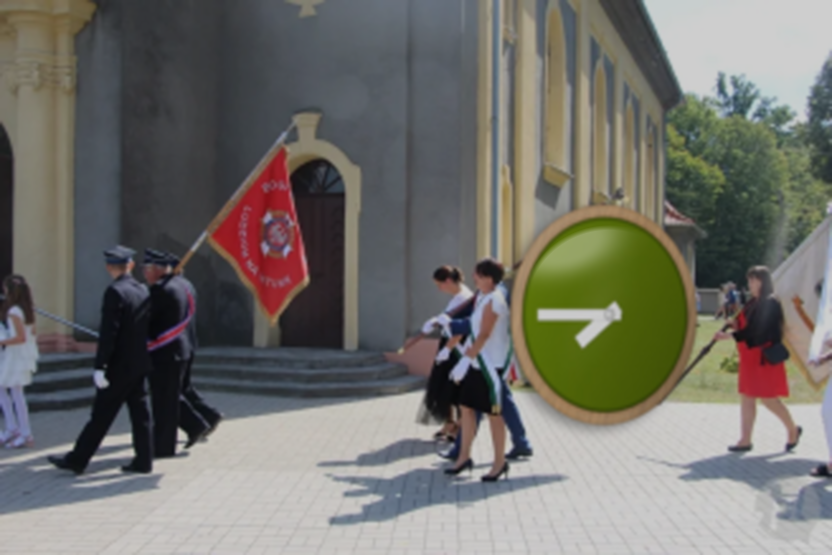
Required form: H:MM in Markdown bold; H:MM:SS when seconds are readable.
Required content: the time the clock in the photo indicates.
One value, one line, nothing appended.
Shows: **7:45**
